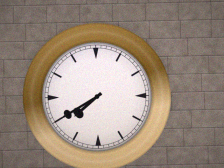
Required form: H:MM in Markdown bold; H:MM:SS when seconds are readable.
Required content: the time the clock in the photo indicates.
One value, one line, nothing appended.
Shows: **7:40**
